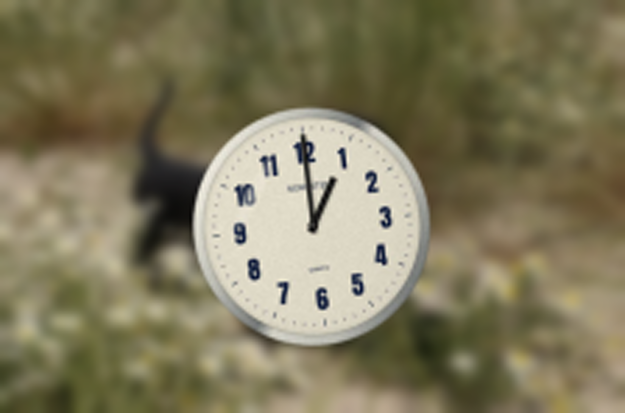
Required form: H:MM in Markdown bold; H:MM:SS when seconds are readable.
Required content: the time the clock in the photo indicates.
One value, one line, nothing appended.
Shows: **1:00**
